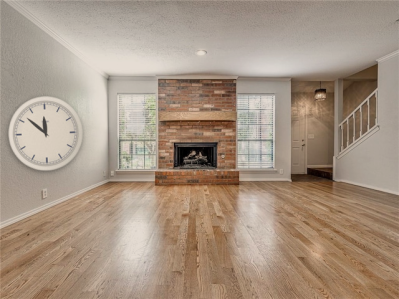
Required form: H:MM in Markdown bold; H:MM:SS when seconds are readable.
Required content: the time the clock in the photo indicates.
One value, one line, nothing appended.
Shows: **11:52**
